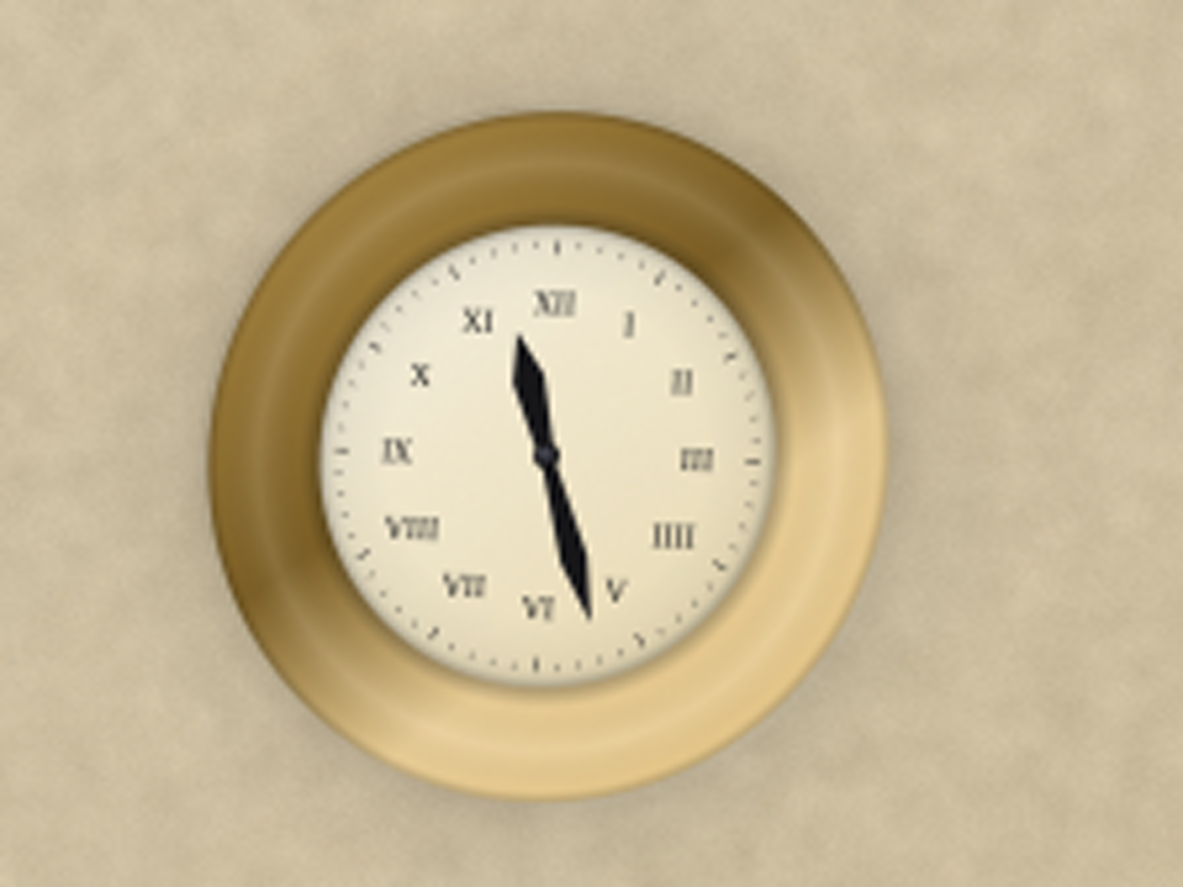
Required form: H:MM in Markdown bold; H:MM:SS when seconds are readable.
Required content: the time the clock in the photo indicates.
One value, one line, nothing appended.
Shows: **11:27**
